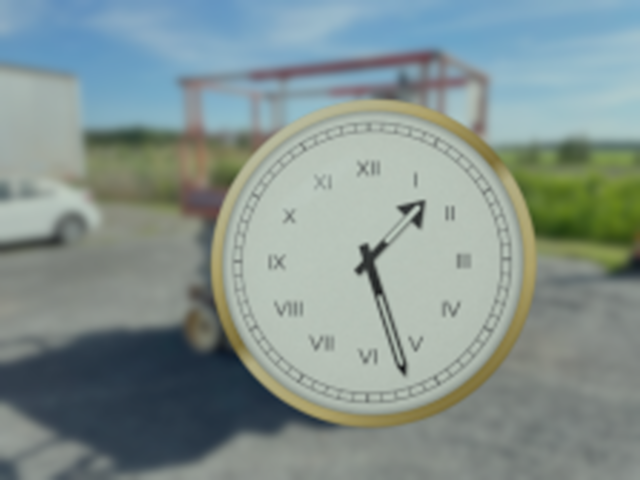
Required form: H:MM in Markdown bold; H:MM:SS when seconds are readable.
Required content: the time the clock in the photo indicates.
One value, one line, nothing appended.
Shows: **1:27**
